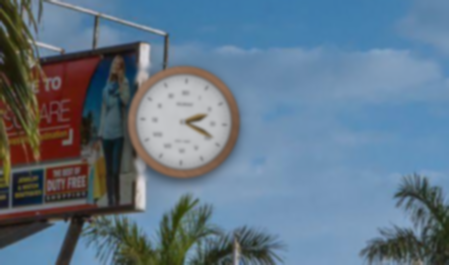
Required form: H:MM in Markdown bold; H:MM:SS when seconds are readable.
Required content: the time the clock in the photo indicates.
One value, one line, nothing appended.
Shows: **2:19**
